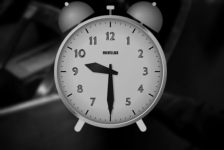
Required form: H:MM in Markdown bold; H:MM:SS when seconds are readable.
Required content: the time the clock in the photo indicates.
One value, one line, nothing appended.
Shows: **9:30**
